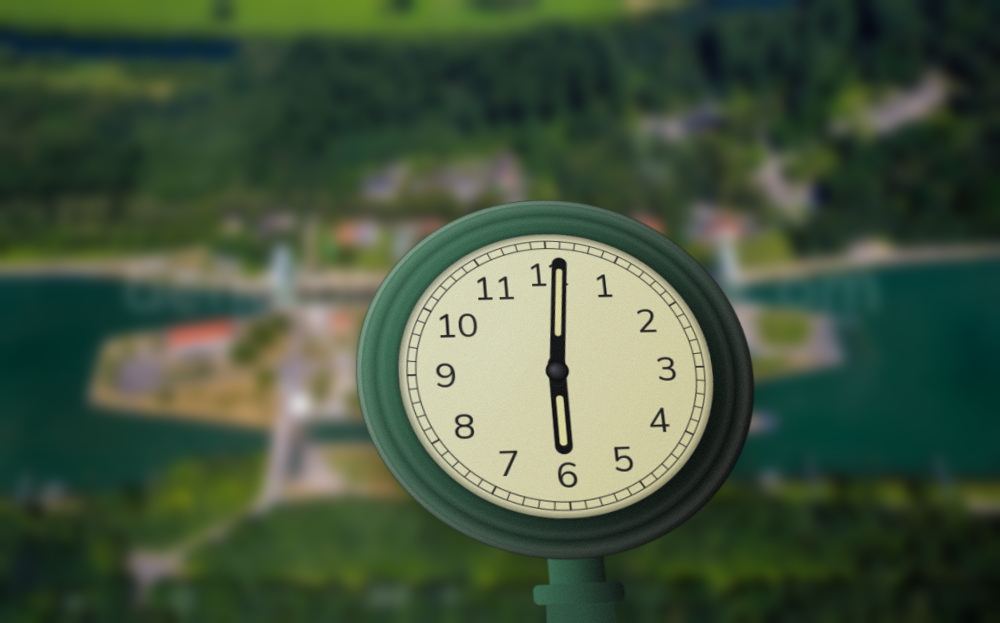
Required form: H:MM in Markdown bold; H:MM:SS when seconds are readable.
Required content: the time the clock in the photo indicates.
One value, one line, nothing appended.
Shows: **6:01**
